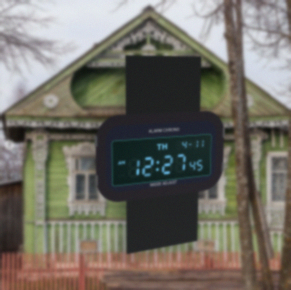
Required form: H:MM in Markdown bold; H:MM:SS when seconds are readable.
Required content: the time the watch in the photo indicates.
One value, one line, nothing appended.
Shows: **12:27:45**
